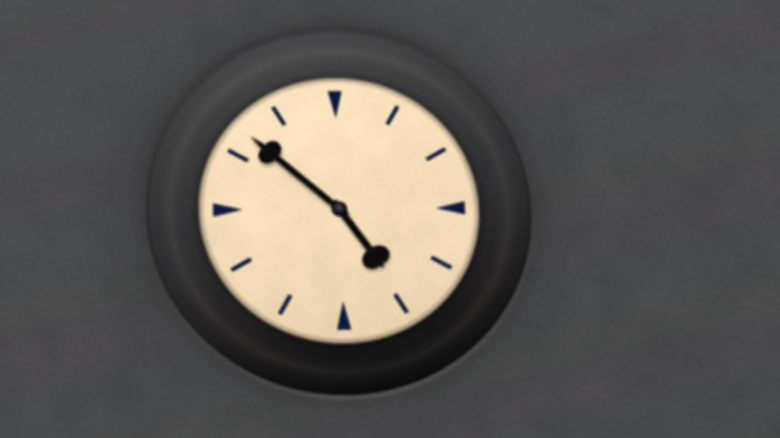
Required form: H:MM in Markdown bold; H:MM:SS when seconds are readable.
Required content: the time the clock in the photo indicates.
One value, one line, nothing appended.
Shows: **4:52**
